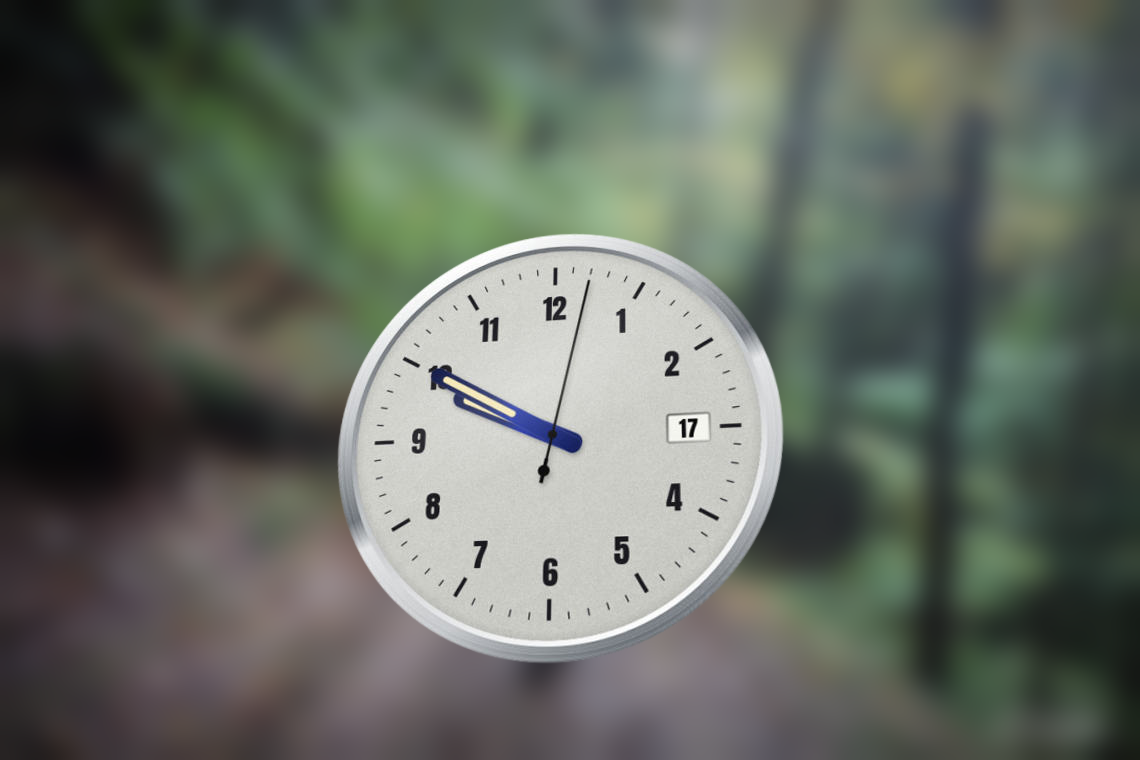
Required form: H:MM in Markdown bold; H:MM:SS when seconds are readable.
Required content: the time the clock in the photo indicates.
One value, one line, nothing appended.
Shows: **9:50:02**
